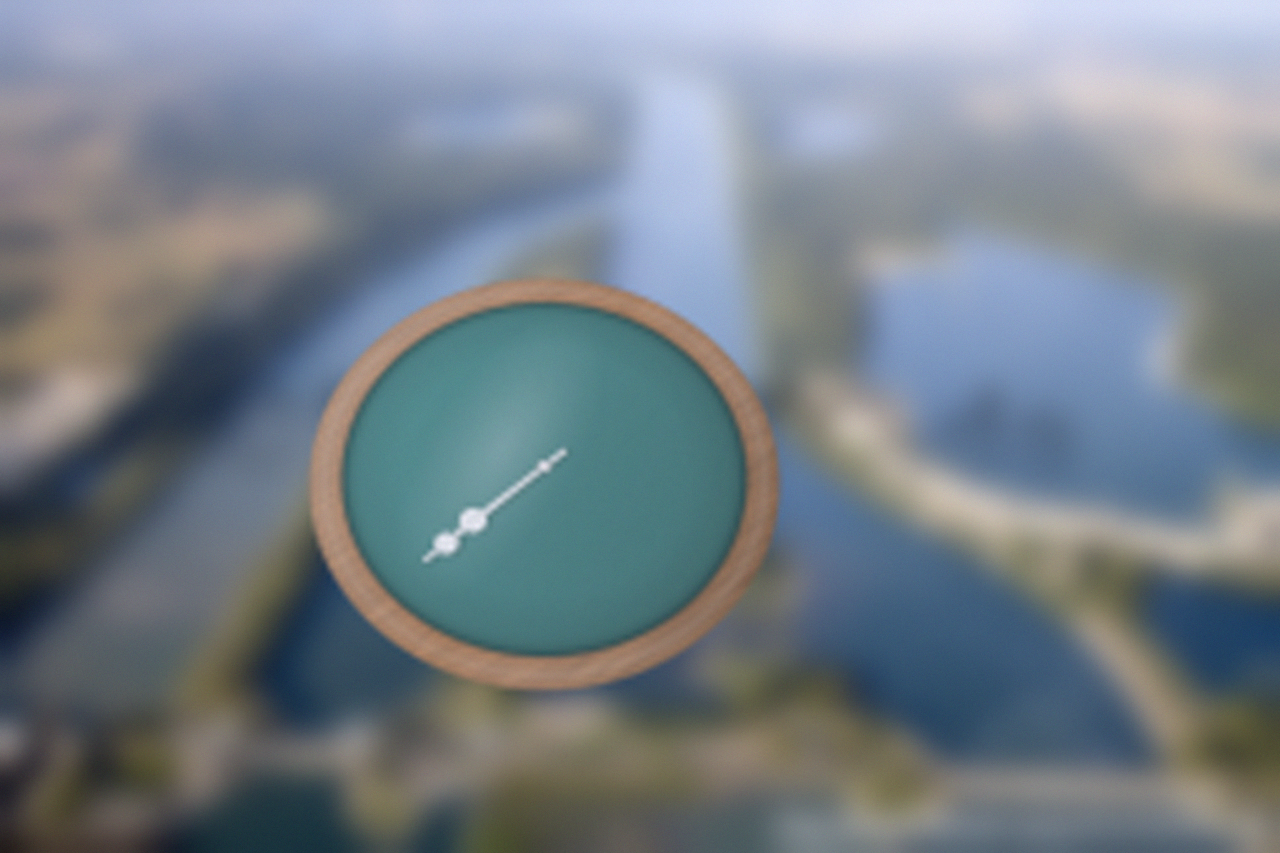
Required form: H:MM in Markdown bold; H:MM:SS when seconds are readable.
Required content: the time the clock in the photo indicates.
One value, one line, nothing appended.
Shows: **7:38**
